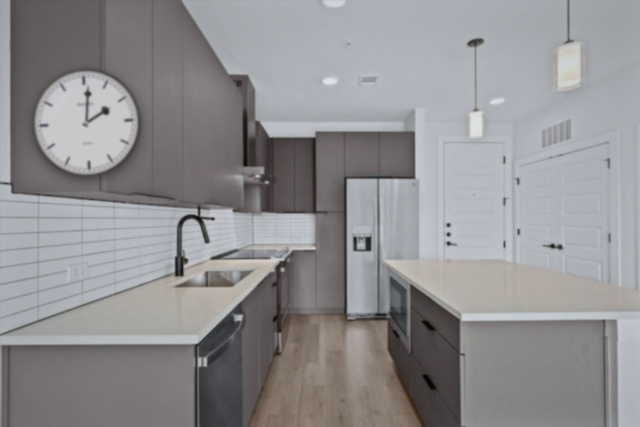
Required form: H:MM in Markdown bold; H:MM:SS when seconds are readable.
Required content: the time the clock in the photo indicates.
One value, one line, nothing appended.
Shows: **2:01**
